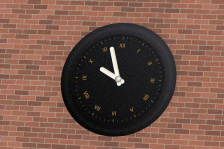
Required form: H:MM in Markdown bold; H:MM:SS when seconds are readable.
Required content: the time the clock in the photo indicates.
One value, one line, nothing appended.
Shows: **9:57**
